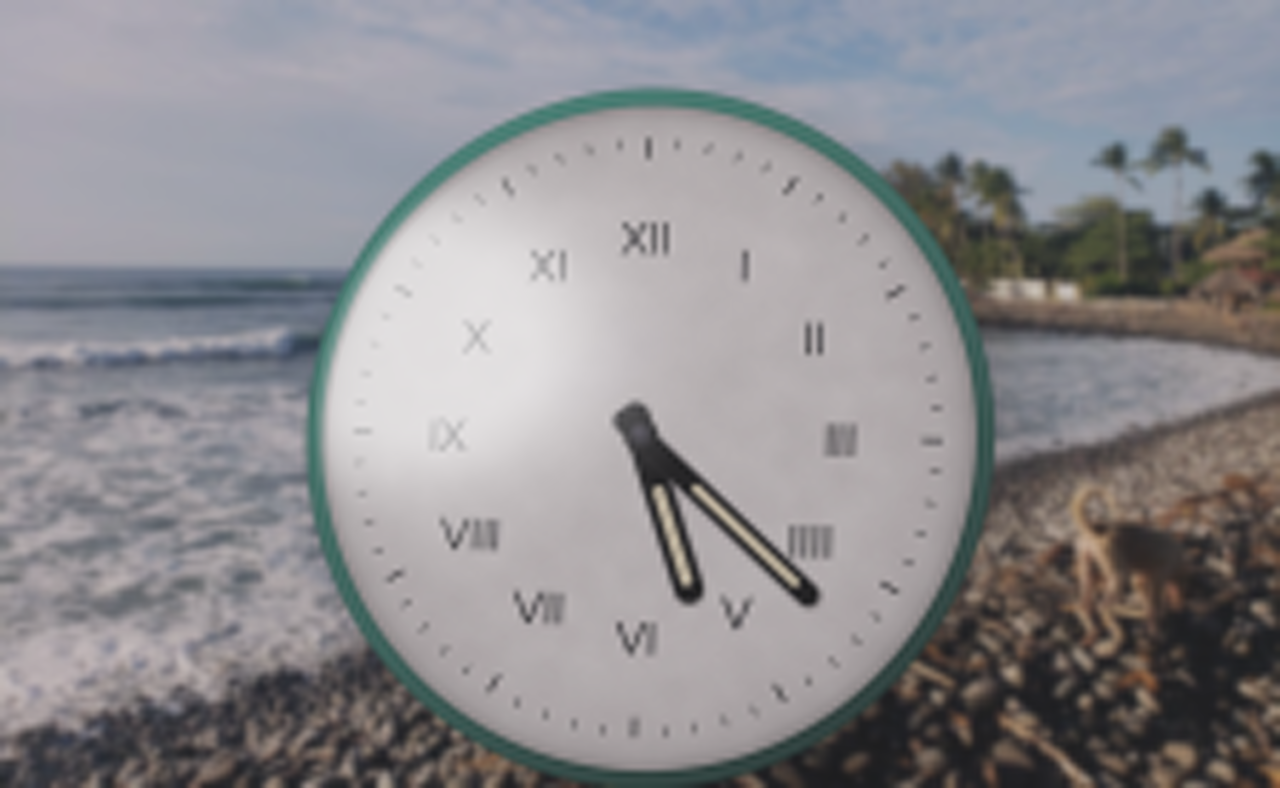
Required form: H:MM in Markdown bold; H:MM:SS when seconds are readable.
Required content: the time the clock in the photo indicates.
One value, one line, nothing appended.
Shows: **5:22**
